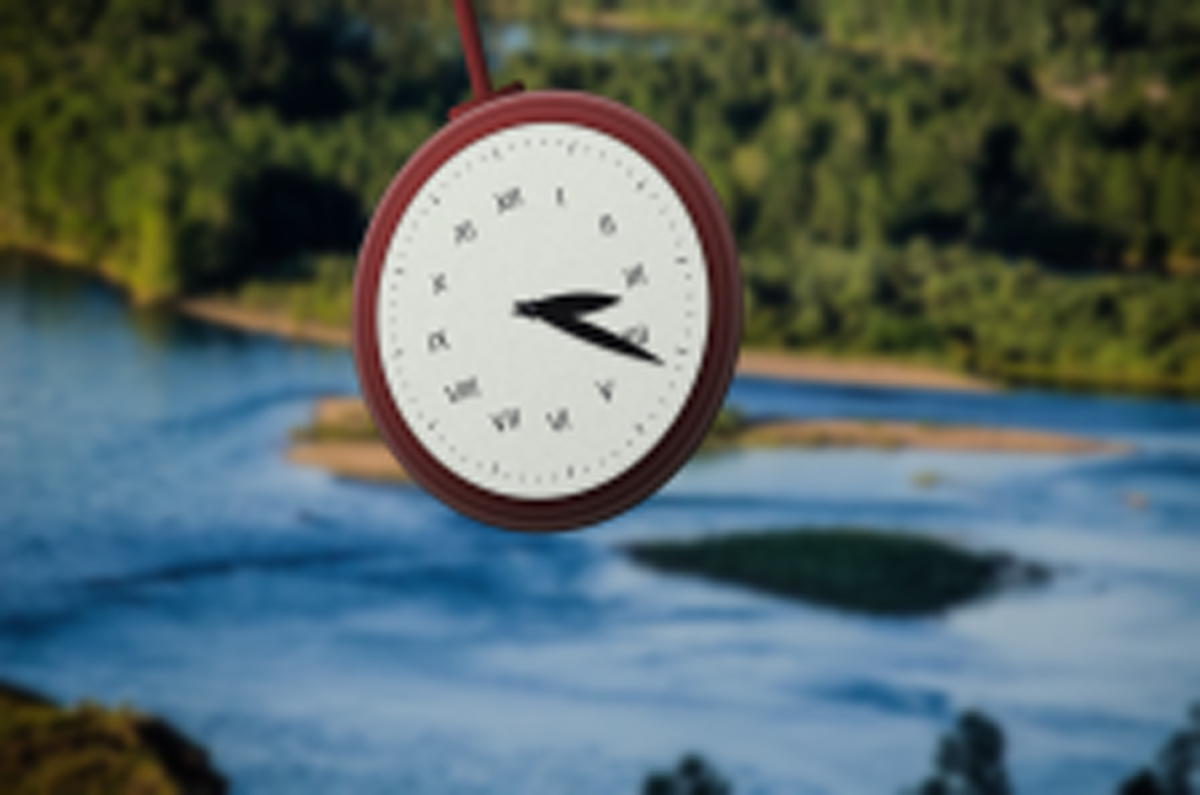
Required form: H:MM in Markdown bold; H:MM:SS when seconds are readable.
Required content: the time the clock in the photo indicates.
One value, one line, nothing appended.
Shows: **3:21**
